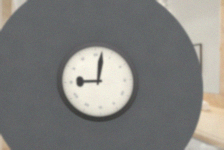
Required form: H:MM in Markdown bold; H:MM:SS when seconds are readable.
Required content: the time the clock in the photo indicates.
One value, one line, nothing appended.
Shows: **9:02**
